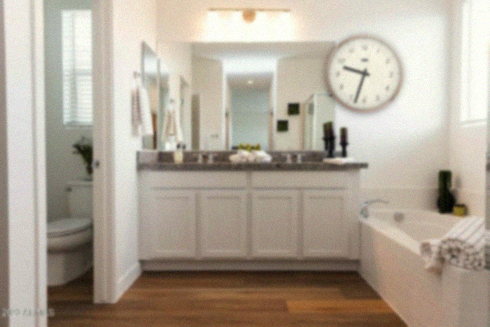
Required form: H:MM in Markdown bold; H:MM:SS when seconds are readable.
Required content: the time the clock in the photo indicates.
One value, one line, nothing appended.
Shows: **9:33**
